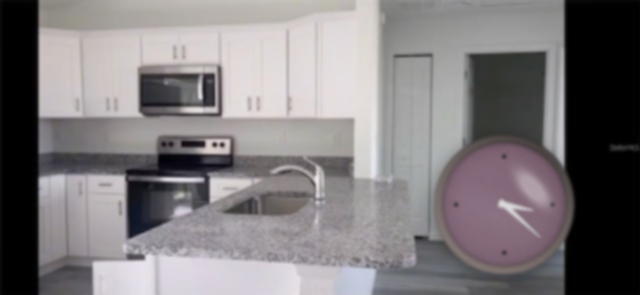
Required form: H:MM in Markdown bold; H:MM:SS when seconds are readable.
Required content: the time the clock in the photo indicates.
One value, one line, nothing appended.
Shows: **3:22**
